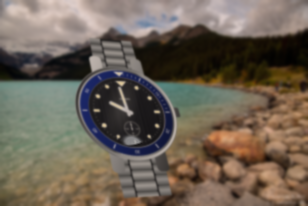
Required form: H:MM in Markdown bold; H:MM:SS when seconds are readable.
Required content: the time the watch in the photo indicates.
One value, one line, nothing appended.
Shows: **9:59**
